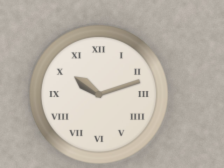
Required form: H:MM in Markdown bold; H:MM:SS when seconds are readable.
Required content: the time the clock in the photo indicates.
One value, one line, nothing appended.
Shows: **10:12**
